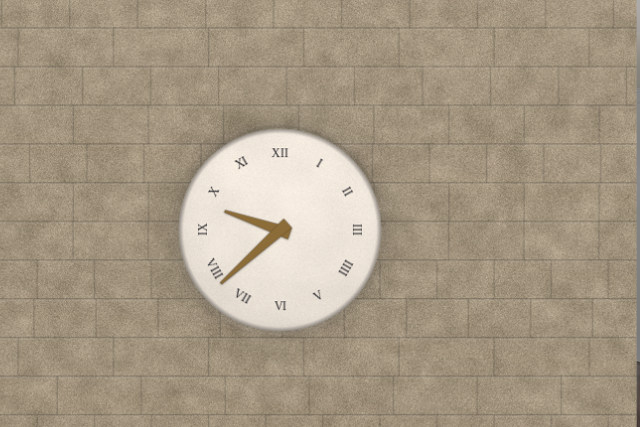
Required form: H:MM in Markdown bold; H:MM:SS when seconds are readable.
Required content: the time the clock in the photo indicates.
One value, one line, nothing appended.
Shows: **9:38**
